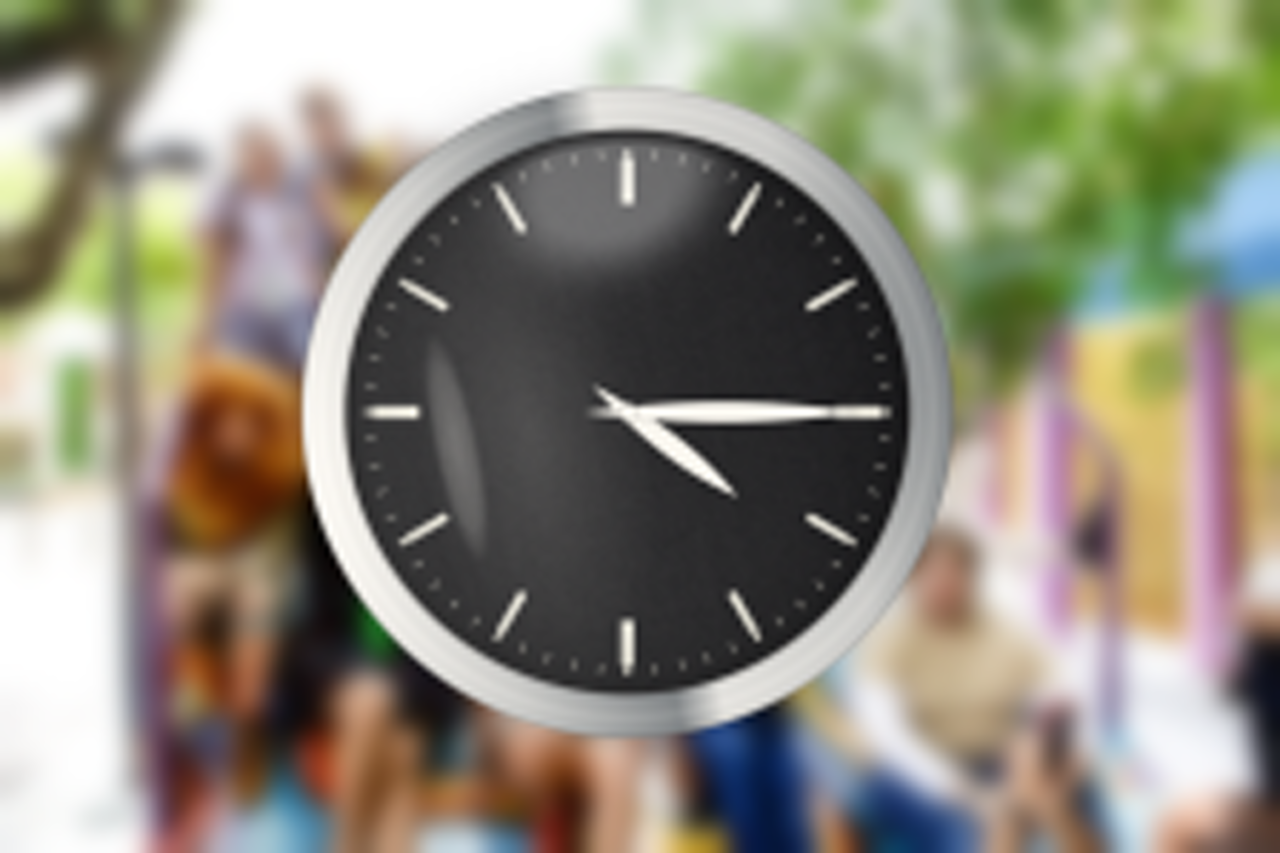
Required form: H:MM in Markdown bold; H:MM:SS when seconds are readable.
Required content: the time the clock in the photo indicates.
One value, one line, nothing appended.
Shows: **4:15**
